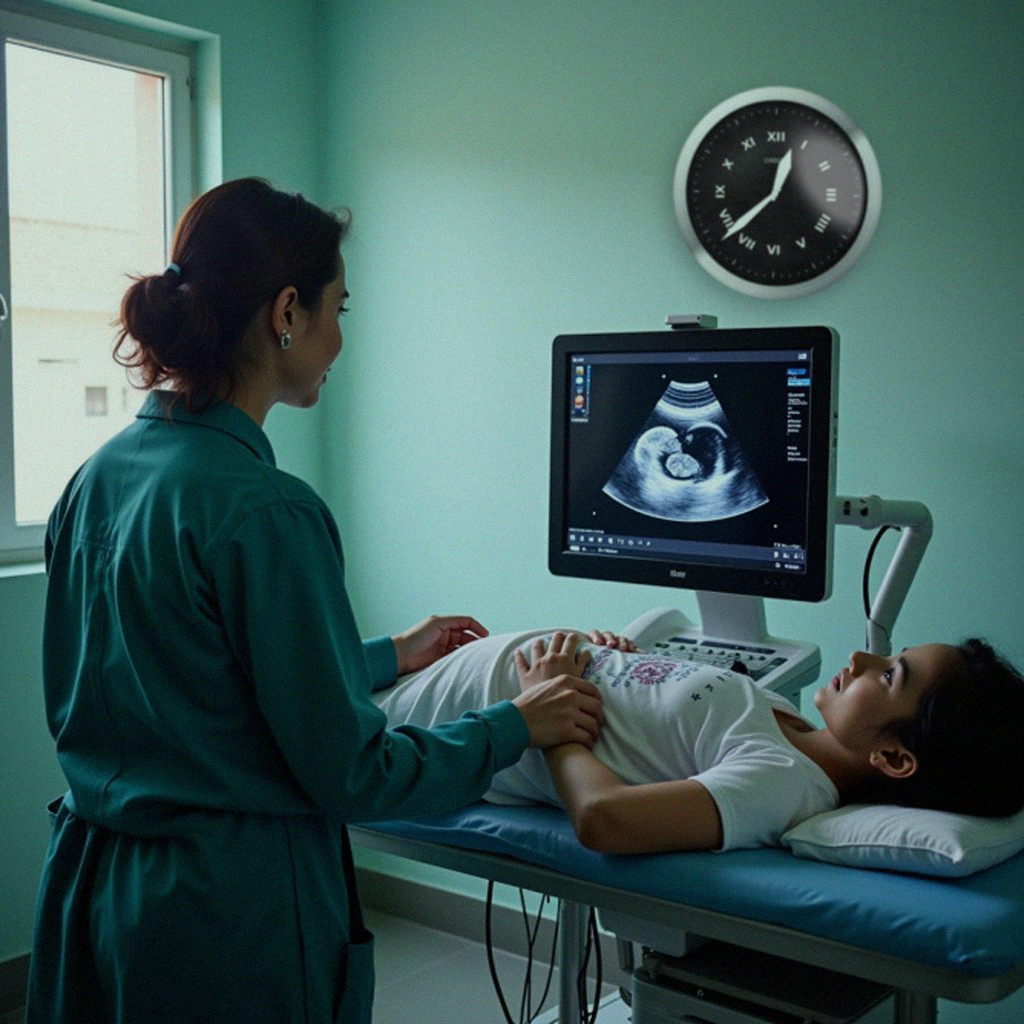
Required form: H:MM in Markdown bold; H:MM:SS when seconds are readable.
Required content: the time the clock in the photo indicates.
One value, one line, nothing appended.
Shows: **12:38**
